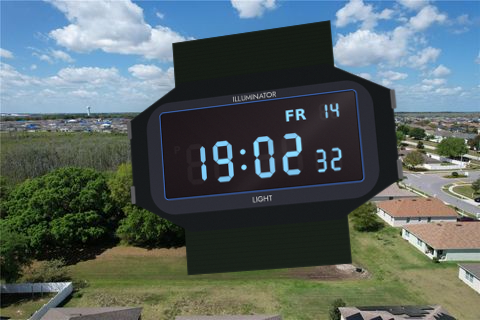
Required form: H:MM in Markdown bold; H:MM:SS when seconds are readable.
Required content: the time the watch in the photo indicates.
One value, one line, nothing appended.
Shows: **19:02:32**
